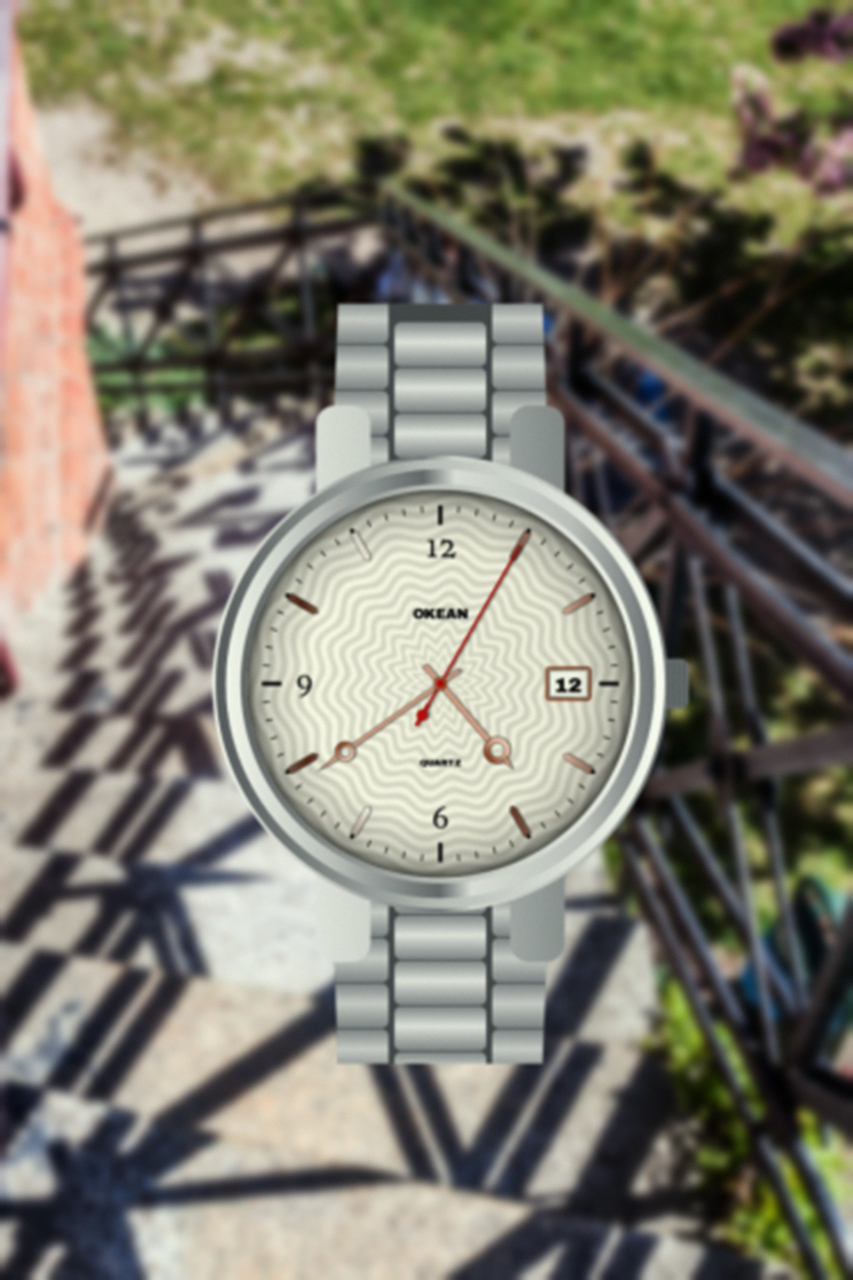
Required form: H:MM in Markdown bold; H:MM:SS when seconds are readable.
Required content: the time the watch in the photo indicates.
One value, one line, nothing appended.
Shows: **4:39:05**
